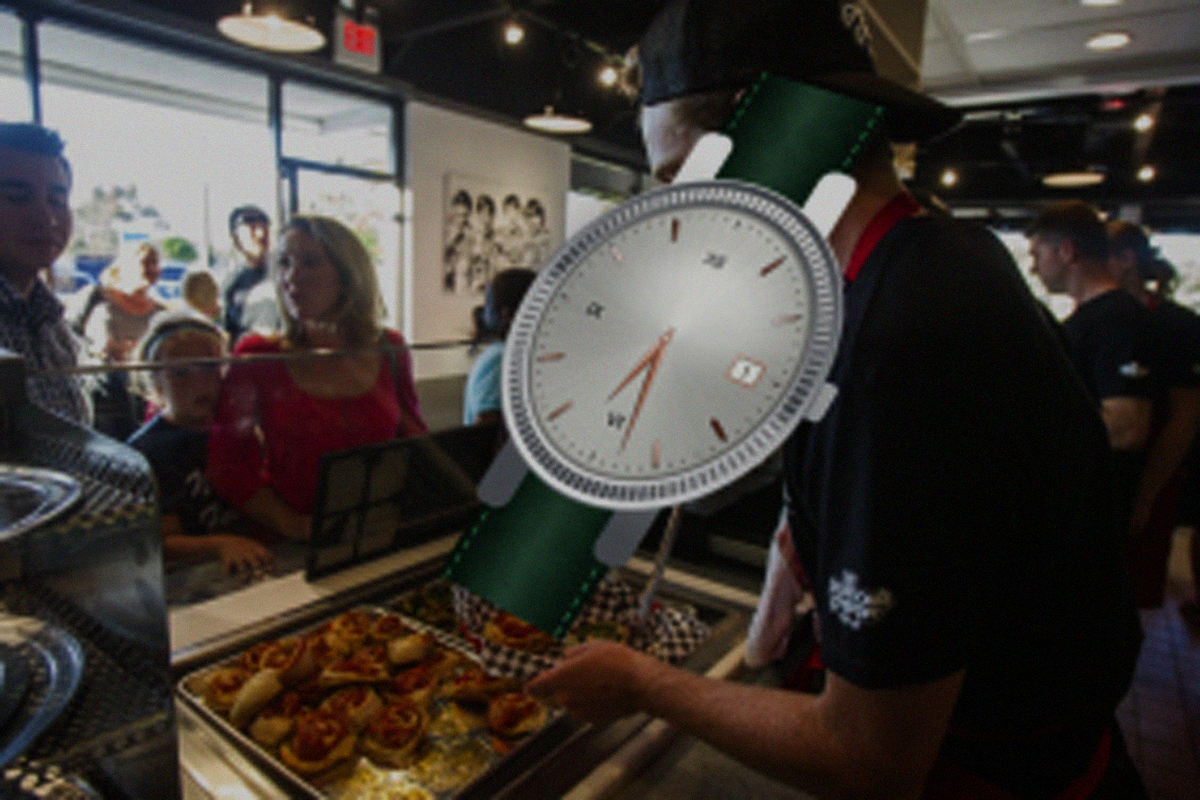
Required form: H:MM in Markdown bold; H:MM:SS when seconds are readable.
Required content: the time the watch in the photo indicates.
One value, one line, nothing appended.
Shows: **6:28**
